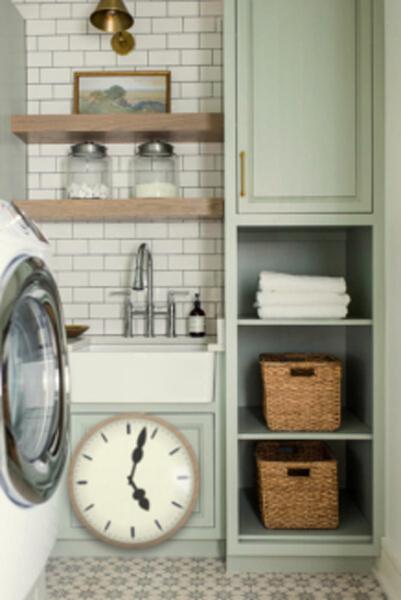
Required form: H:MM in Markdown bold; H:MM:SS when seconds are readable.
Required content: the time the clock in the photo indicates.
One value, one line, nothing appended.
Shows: **5:03**
